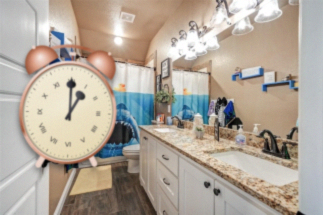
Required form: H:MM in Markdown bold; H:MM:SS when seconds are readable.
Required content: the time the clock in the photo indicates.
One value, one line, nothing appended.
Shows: **1:00**
